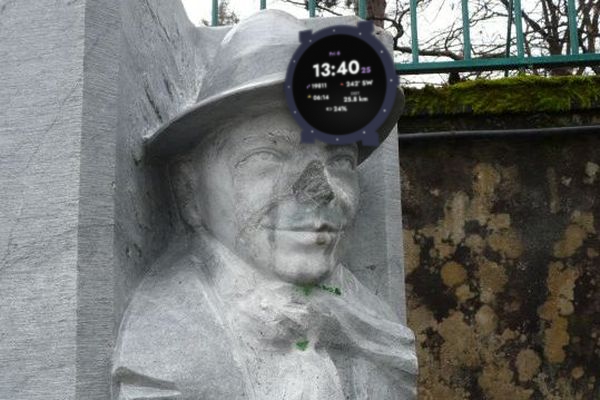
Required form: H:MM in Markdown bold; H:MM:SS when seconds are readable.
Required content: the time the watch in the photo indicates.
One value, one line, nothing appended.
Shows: **13:40**
